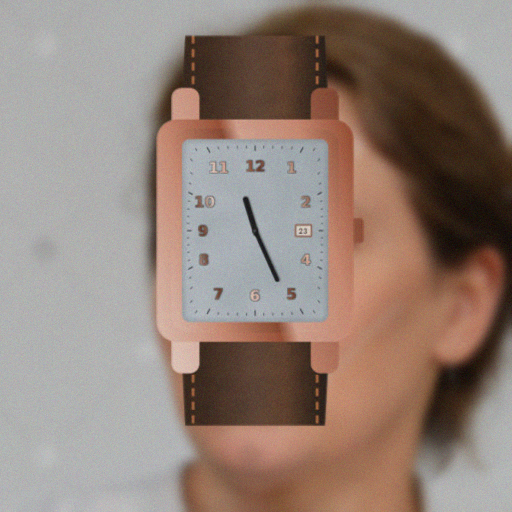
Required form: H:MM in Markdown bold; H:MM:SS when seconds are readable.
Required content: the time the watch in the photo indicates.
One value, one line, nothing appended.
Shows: **11:26**
